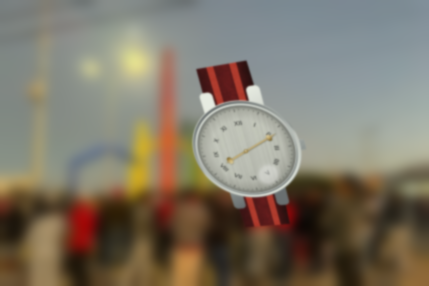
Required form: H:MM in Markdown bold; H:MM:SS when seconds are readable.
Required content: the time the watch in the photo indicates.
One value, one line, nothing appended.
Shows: **8:11**
